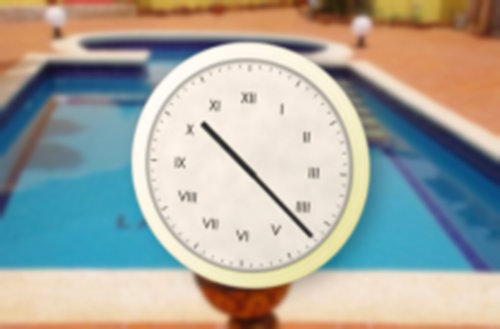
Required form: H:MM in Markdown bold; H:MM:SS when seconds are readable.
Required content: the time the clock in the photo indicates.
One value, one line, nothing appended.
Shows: **10:22**
